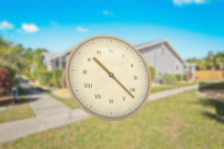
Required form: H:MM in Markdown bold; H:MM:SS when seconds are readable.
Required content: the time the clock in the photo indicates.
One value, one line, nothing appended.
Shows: **10:22**
